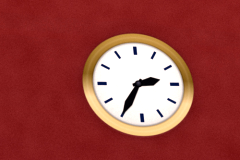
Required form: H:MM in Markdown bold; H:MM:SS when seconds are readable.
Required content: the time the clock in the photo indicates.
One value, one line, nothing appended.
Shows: **2:35**
